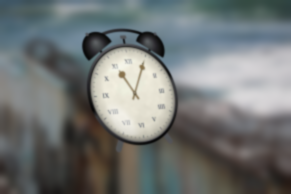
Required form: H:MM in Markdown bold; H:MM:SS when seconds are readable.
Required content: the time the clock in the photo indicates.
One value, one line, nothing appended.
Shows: **11:05**
